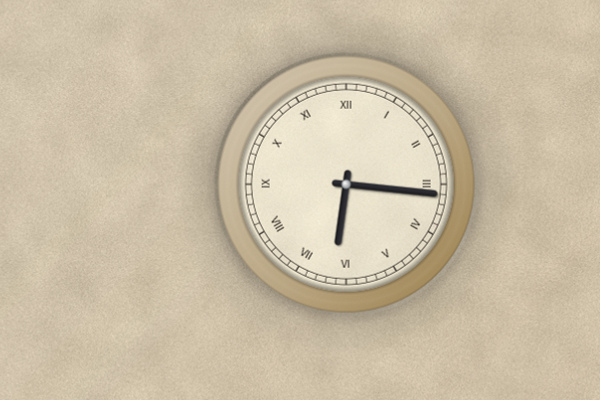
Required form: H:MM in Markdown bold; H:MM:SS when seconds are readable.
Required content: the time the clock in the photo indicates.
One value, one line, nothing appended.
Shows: **6:16**
